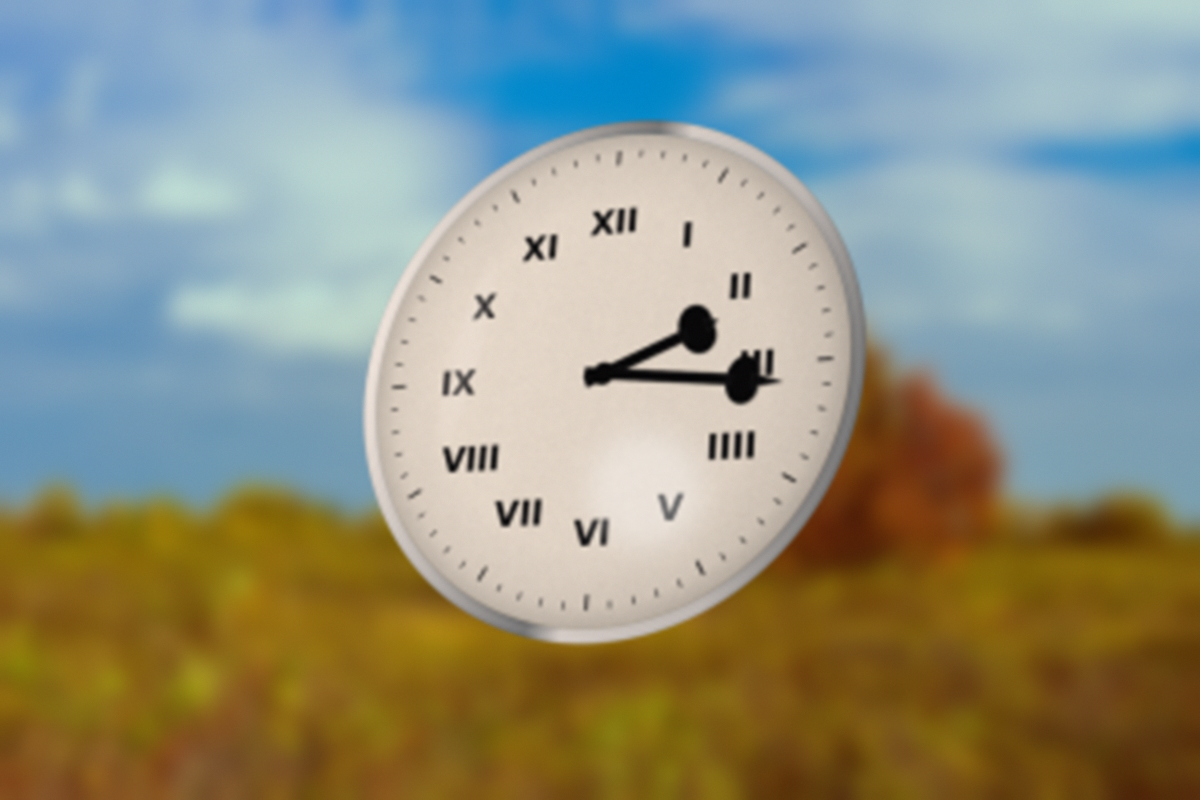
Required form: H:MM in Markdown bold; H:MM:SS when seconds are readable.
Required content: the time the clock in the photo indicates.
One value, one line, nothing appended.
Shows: **2:16**
